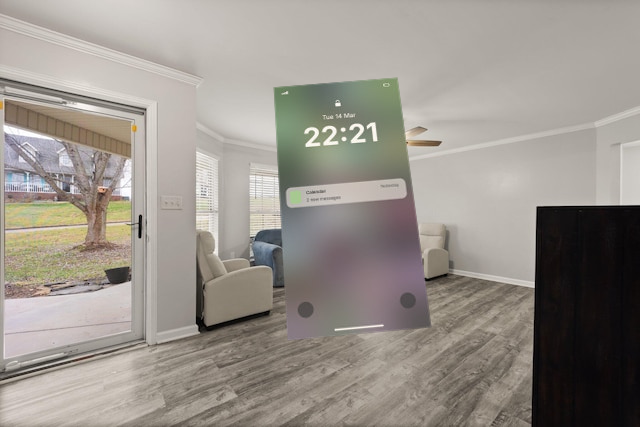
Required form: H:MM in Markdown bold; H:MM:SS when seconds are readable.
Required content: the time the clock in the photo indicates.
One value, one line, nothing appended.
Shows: **22:21**
